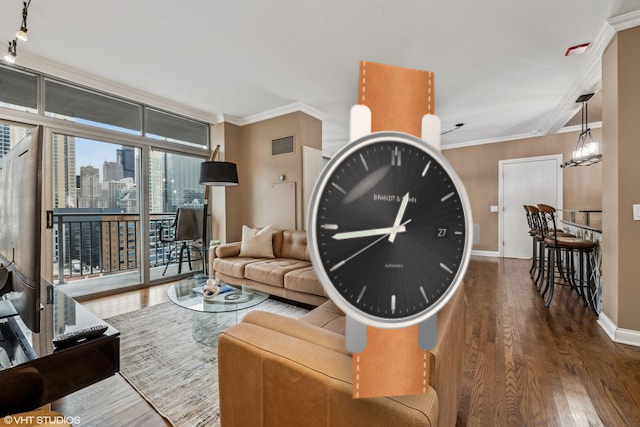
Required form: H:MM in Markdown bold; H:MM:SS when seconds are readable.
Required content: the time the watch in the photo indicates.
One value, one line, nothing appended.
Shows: **12:43:40**
